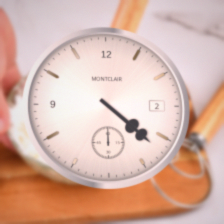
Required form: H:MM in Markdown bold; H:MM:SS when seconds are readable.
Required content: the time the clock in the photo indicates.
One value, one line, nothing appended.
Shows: **4:22**
